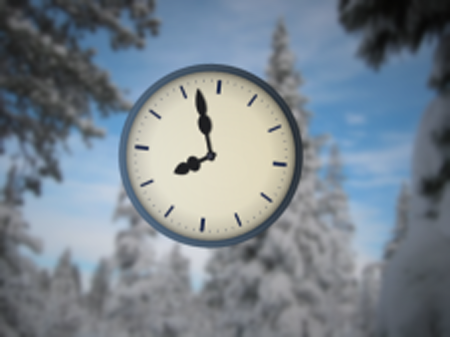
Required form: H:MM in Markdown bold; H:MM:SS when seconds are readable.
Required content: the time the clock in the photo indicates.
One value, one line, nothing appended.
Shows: **7:57**
